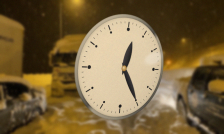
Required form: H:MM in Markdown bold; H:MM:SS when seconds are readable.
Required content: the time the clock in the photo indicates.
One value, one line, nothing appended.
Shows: **12:25**
